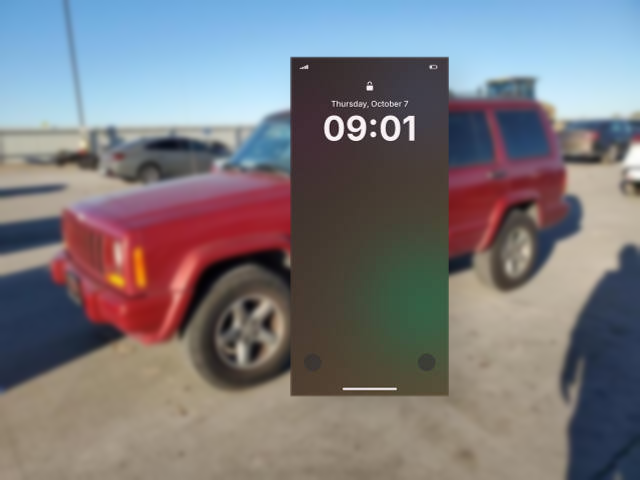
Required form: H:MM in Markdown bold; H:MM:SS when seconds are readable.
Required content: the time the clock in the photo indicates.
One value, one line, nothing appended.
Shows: **9:01**
